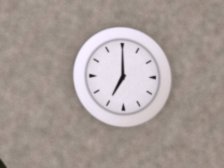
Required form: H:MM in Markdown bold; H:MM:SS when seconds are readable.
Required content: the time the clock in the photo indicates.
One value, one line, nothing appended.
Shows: **7:00**
